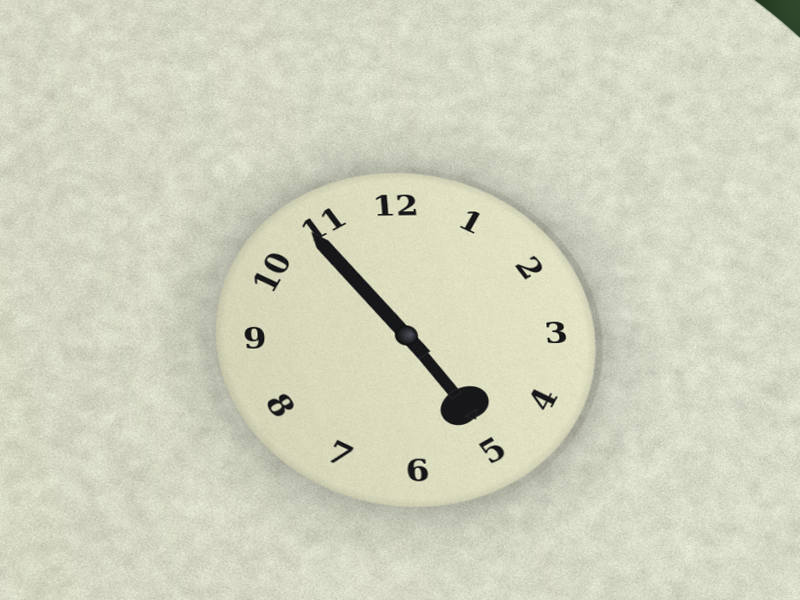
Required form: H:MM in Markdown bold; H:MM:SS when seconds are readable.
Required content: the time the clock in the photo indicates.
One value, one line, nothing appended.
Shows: **4:54**
